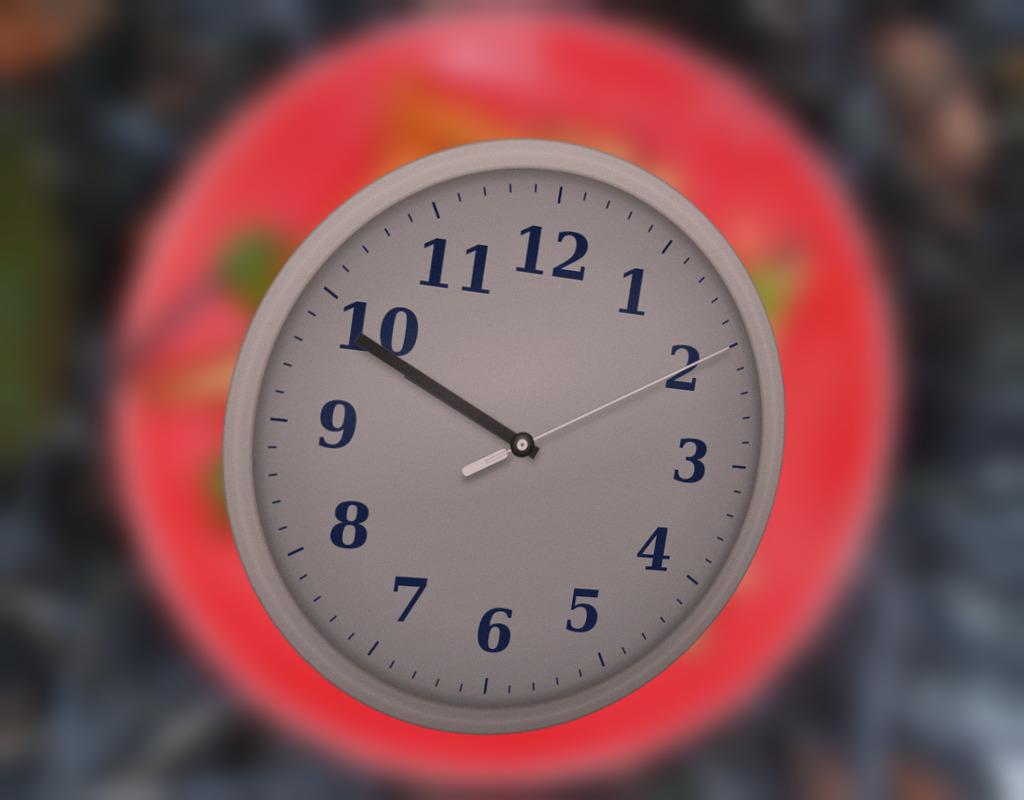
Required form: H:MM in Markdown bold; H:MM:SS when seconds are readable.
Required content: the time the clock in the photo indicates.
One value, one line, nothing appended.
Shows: **9:49:10**
